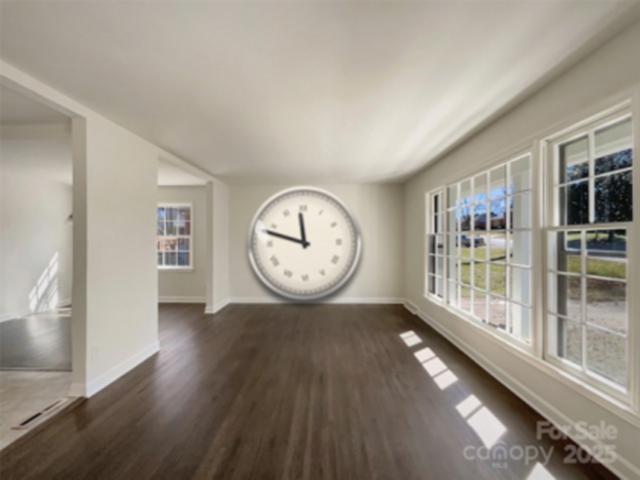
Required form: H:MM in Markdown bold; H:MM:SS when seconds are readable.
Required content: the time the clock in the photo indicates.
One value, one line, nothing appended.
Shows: **11:48**
